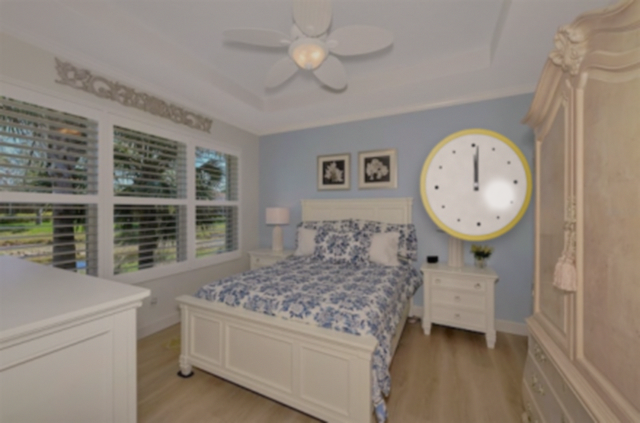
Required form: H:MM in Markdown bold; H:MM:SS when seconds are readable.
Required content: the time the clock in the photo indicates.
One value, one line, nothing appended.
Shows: **12:01**
